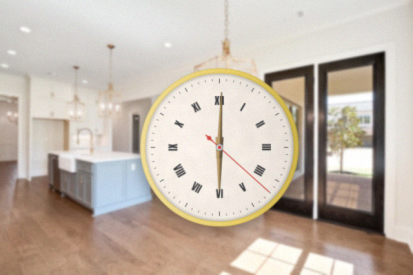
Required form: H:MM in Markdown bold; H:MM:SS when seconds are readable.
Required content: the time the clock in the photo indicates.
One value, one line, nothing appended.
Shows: **6:00:22**
